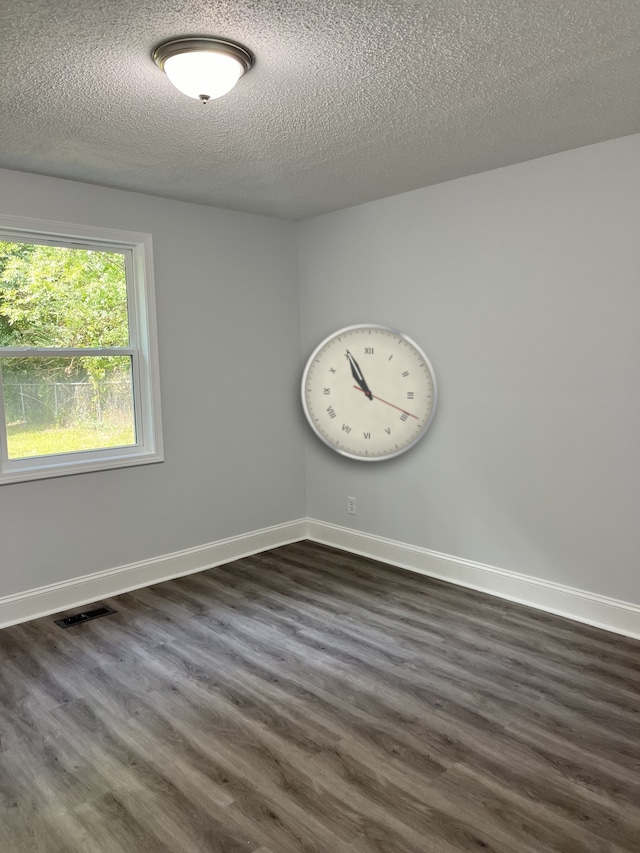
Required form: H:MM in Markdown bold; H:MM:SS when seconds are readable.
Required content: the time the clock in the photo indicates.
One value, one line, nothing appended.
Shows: **10:55:19**
